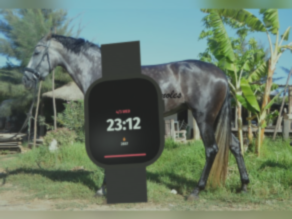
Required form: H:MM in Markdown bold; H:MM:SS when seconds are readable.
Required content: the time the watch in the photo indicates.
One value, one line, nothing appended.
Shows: **23:12**
